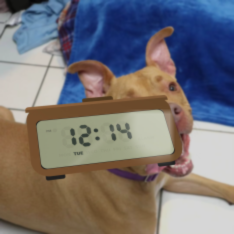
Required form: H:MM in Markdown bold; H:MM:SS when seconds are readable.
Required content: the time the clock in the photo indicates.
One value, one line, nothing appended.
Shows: **12:14**
